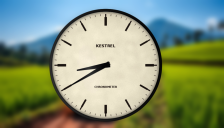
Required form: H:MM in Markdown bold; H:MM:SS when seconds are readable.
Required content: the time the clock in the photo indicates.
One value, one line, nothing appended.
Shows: **8:40**
